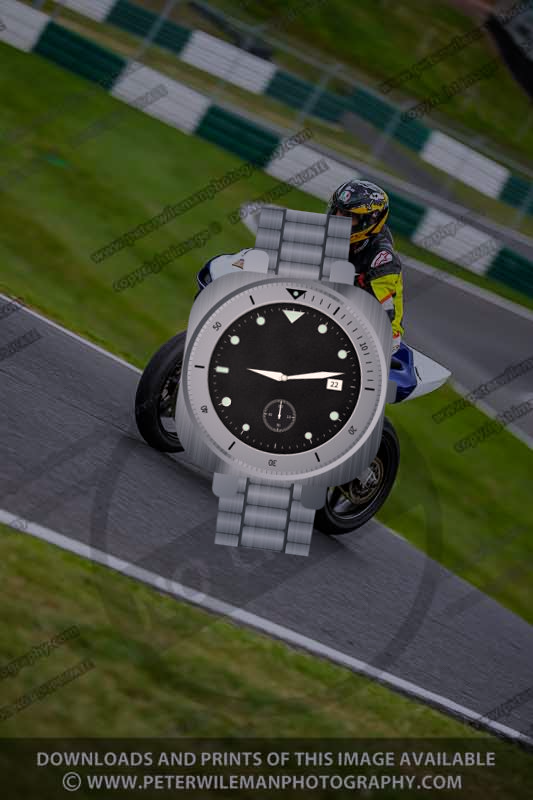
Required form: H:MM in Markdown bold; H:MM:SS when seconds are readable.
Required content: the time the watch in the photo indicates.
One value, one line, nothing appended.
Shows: **9:13**
